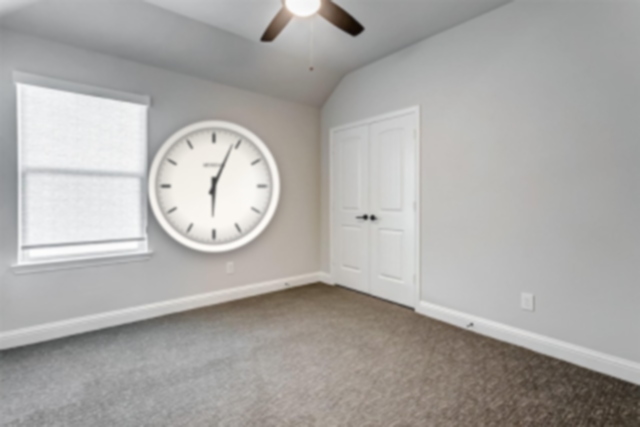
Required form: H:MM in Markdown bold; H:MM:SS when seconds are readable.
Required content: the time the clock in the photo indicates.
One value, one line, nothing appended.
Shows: **6:04**
